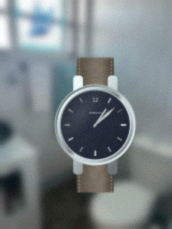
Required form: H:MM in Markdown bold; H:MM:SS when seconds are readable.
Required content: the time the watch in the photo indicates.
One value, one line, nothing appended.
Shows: **1:08**
